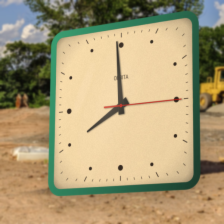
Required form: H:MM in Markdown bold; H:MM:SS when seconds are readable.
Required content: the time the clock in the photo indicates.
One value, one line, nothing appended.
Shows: **7:59:15**
